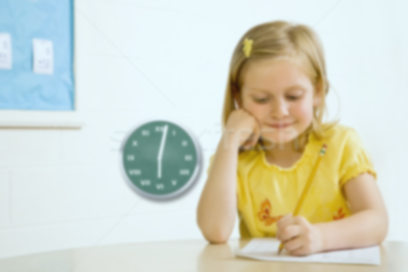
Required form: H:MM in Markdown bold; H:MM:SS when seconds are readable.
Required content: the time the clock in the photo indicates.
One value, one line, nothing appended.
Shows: **6:02**
